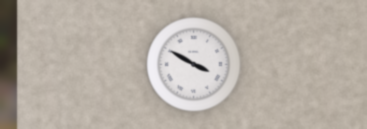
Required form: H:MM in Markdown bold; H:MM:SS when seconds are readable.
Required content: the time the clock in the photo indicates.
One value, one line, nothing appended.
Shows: **3:50**
